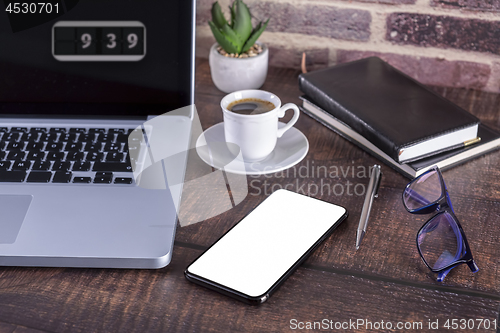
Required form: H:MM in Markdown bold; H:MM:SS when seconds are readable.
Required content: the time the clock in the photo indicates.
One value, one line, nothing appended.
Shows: **9:39**
